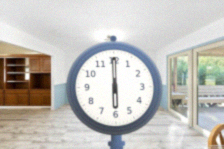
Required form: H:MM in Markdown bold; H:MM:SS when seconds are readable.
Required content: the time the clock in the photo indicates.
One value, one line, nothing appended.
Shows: **6:00**
